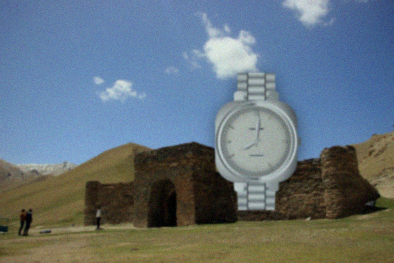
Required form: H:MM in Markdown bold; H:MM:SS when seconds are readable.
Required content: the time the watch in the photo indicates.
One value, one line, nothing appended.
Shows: **8:01**
